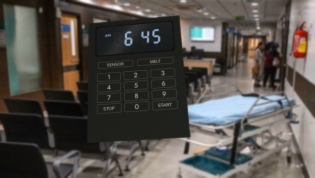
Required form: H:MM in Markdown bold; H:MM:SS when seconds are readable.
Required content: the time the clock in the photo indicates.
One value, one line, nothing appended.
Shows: **6:45**
